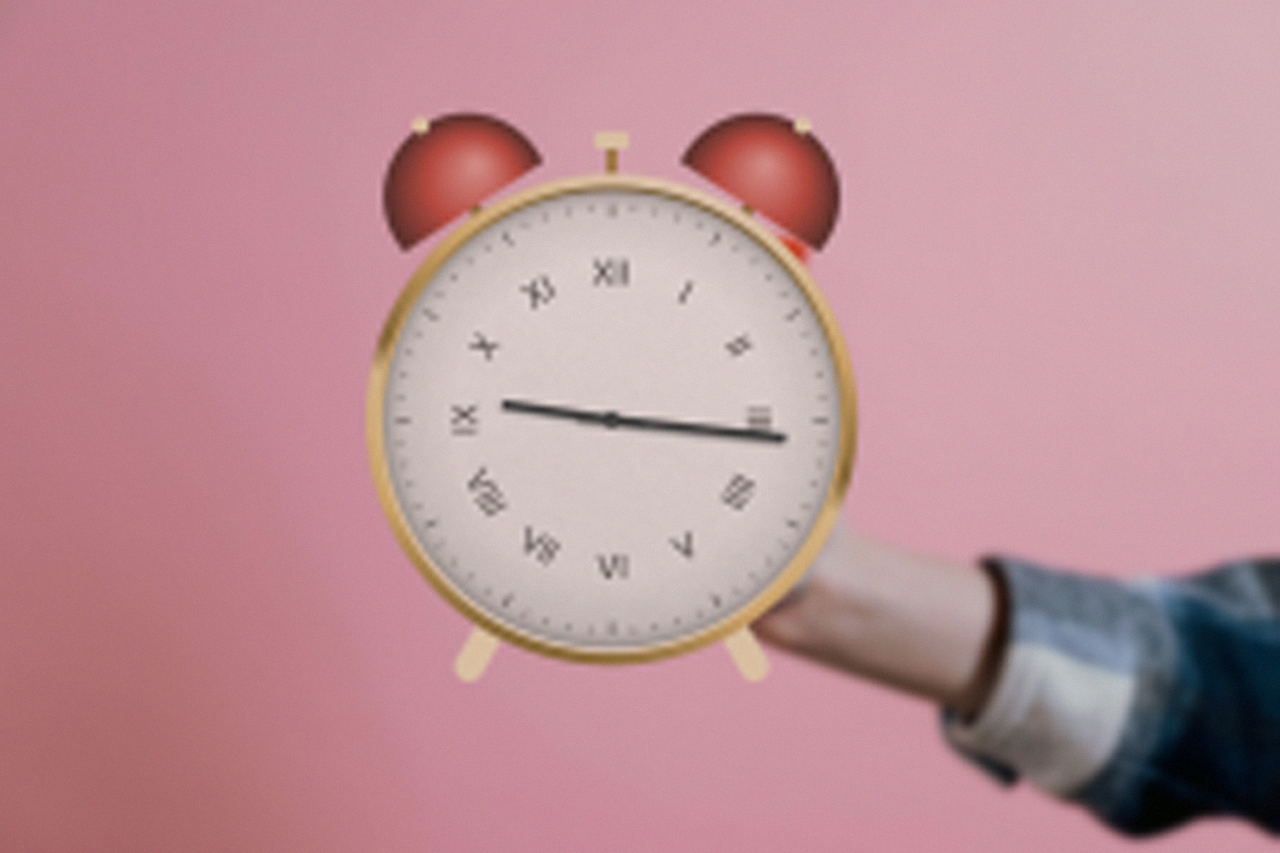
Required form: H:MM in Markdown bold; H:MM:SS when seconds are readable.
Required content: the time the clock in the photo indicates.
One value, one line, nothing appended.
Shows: **9:16**
